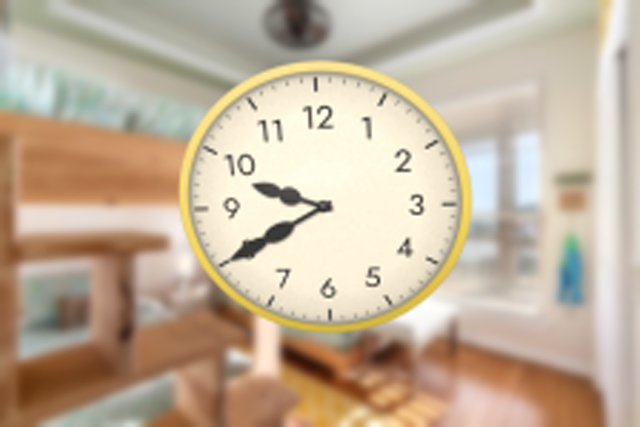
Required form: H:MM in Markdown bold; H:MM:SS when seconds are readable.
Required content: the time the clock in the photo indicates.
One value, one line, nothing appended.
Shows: **9:40**
